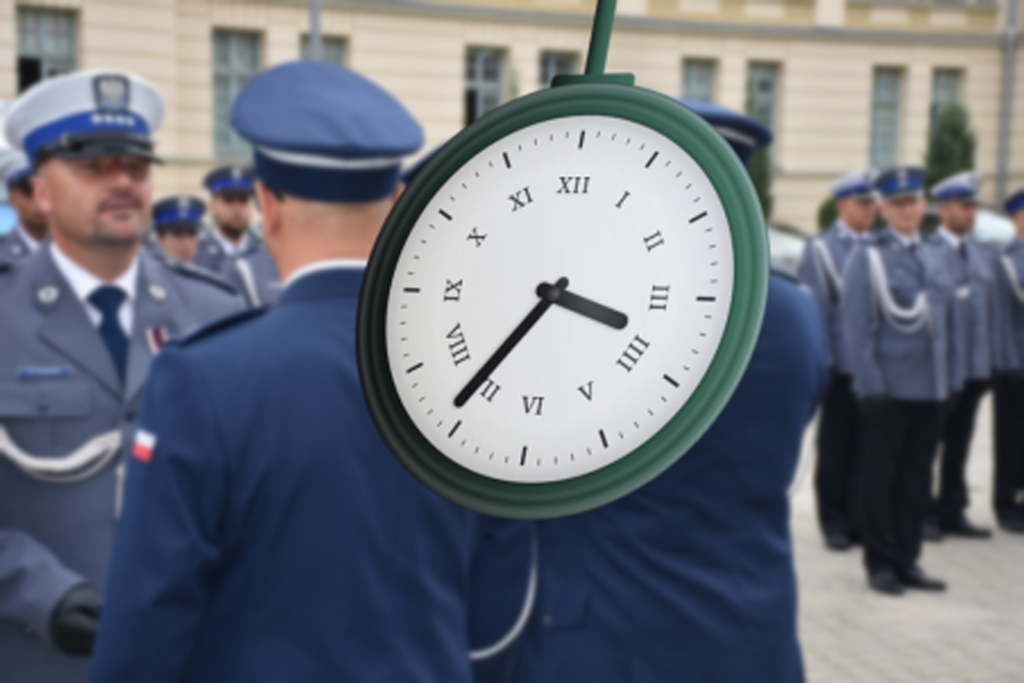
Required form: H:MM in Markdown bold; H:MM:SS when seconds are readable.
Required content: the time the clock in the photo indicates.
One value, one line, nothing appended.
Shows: **3:36**
